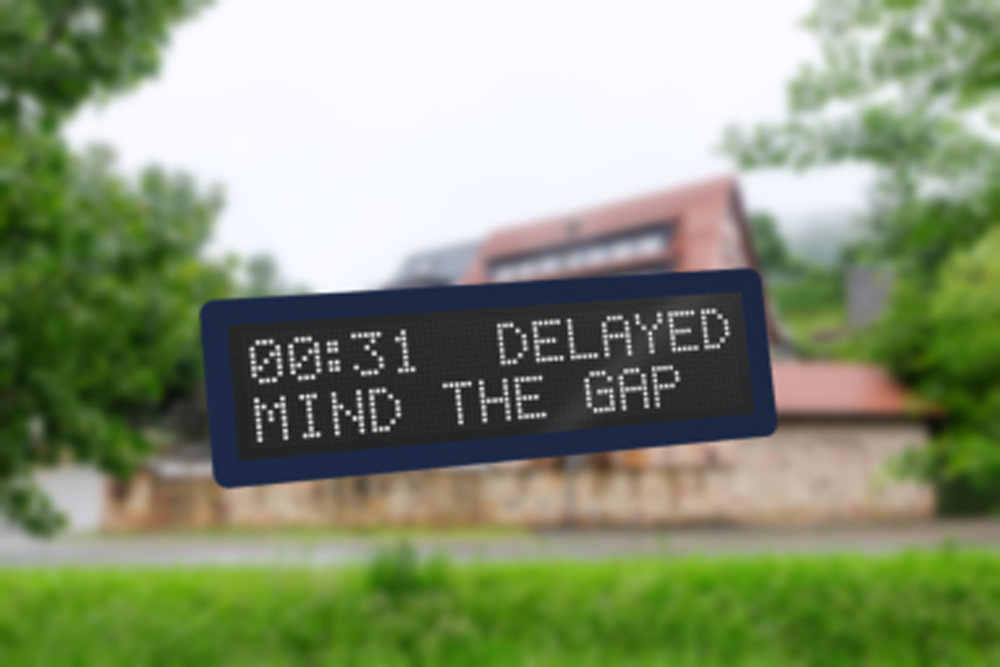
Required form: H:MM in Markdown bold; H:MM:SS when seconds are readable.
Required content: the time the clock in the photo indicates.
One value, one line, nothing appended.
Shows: **0:31**
